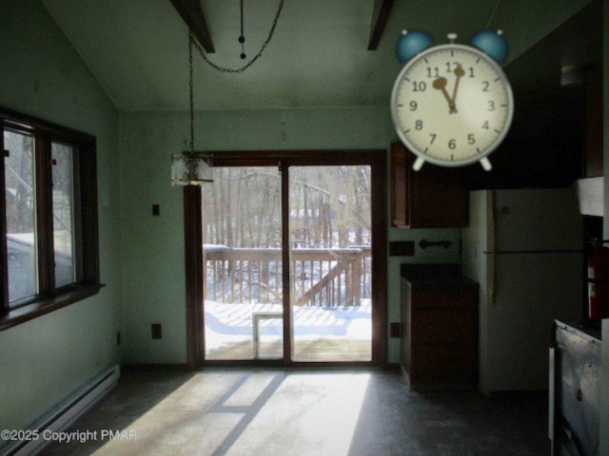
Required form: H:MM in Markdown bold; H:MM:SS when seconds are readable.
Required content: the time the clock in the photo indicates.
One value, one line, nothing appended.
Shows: **11:02**
